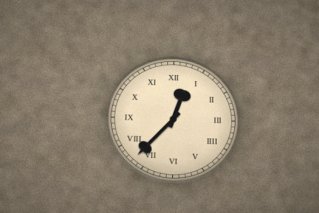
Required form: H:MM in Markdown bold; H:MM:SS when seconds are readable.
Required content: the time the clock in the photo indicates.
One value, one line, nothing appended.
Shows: **12:37**
